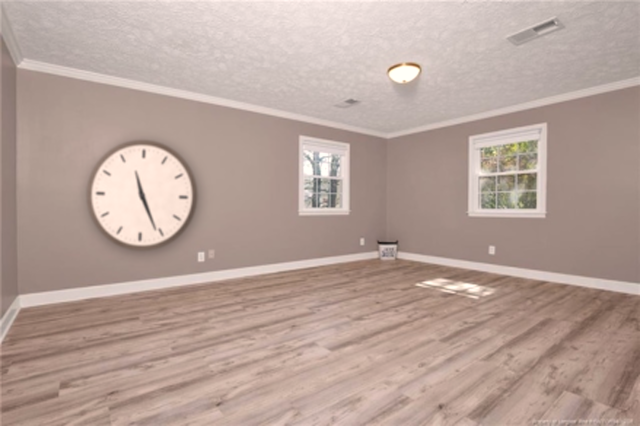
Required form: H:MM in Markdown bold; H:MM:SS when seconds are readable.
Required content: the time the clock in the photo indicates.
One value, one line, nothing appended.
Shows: **11:26**
